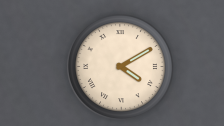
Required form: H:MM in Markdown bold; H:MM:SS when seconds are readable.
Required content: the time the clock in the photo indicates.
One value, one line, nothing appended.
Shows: **4:10**
